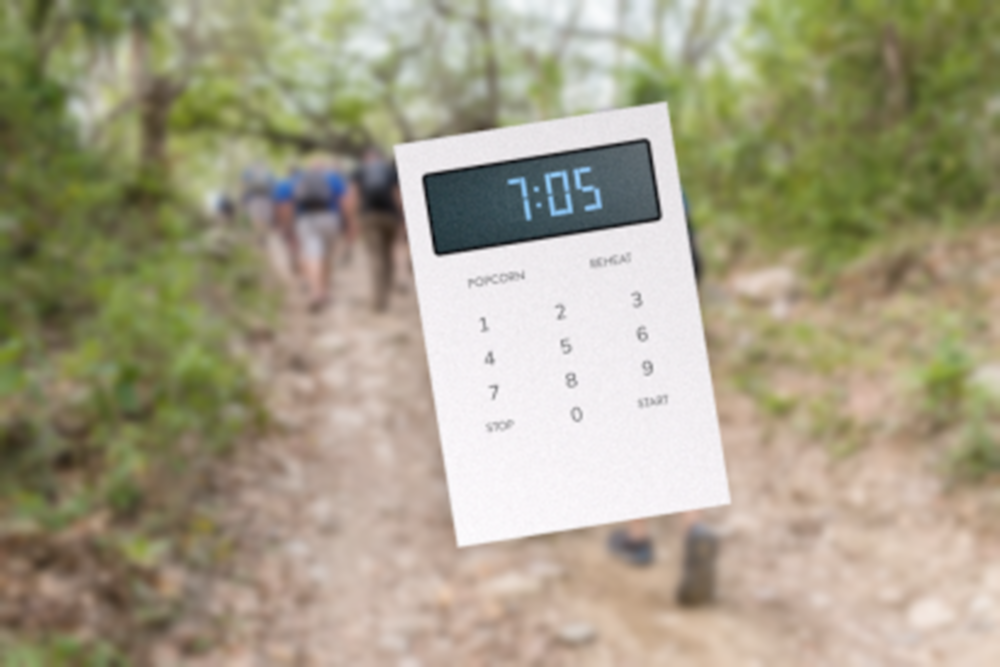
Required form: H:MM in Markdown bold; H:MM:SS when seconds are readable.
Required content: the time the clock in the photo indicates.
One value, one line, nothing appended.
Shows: **7:05**
